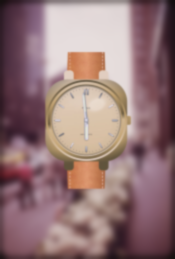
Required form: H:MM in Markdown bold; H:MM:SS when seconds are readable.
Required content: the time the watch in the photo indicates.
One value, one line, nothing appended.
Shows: **5:59**
